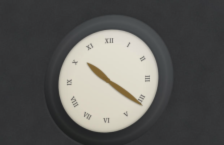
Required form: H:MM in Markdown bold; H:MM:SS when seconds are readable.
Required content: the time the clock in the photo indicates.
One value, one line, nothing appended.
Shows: **10:21**
